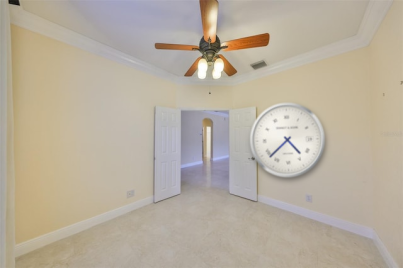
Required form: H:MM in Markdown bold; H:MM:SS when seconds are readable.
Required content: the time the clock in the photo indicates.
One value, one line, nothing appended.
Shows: **4:38**
